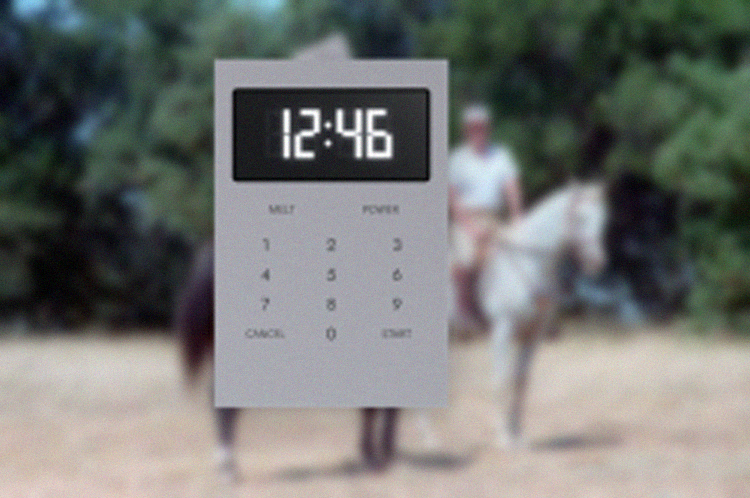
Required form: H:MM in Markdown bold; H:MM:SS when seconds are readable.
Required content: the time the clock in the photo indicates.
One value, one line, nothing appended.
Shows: **12:46**
